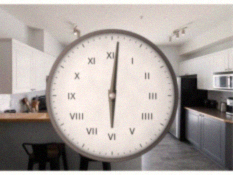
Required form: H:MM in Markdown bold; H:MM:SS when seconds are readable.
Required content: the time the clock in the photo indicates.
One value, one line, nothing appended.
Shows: **6:01**
